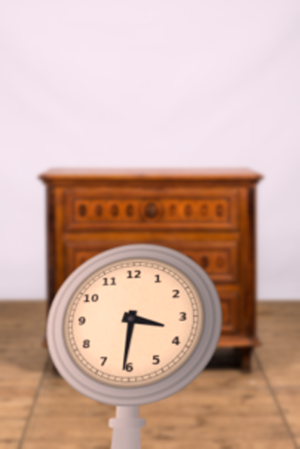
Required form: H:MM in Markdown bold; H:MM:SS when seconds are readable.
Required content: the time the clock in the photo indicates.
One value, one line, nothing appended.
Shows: **3:31**
